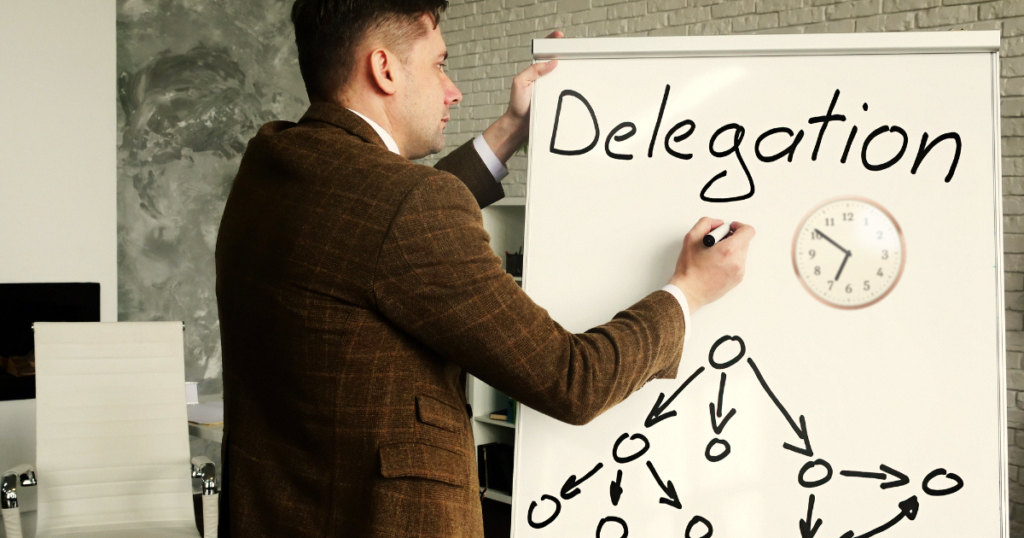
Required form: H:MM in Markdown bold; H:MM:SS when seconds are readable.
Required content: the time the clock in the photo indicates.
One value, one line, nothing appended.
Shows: **6:51**
